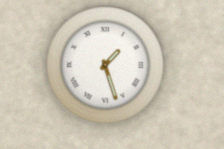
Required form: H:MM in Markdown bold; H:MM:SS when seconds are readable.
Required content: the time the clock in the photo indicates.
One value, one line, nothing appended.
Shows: **1:27**
